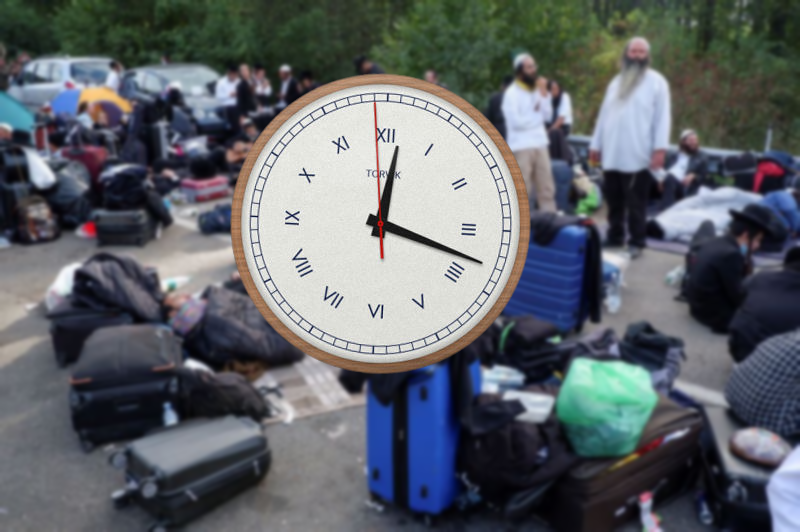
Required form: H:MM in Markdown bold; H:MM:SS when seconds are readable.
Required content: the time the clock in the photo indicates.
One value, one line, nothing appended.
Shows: **12:17:59**
